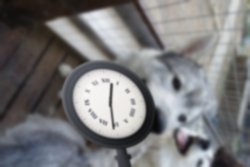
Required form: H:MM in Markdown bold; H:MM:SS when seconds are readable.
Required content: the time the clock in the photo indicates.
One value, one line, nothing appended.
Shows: **12:31**
